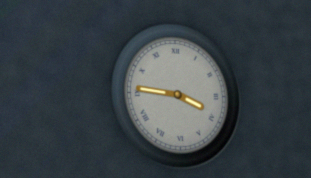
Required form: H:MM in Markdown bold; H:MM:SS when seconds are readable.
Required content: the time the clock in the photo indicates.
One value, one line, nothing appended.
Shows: **3:46**
